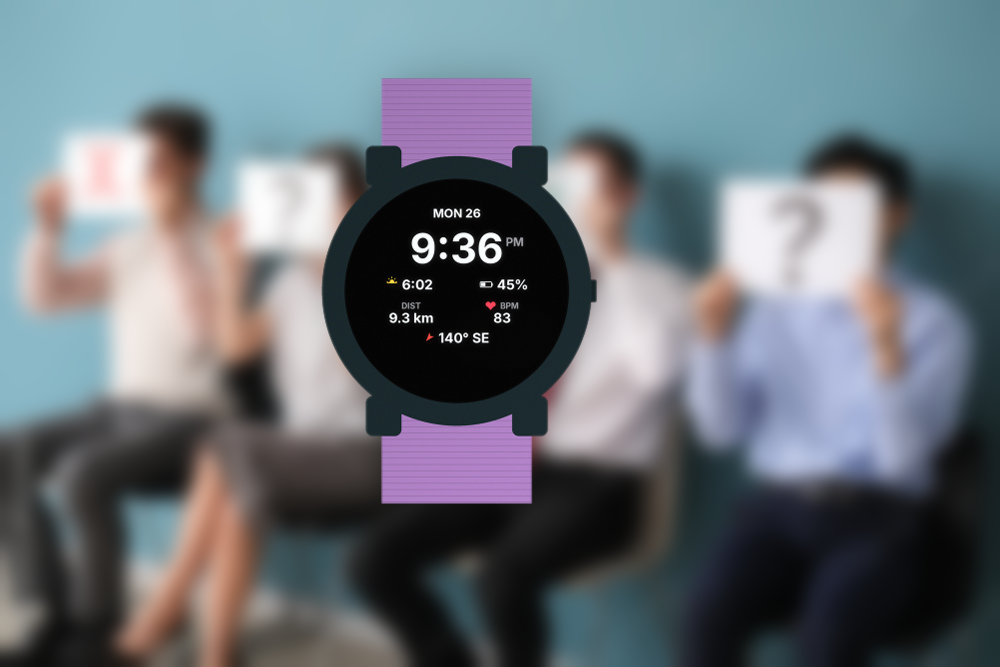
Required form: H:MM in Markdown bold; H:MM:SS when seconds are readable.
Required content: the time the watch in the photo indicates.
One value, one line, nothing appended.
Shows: **9:36**
